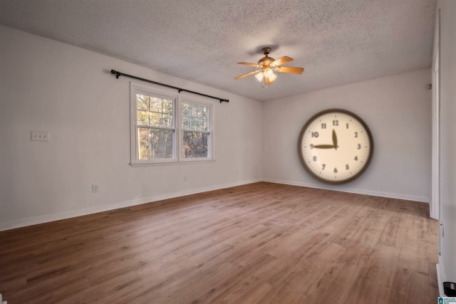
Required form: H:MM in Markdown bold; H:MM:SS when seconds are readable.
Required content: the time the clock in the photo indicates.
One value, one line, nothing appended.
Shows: **11:45**
